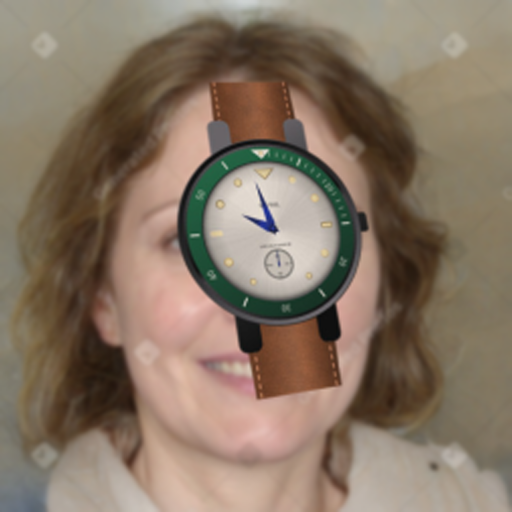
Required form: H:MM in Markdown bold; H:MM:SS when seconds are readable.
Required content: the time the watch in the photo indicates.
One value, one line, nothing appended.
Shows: **9:58**
